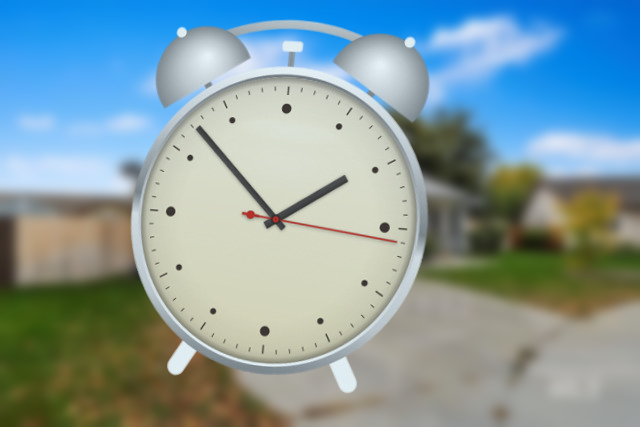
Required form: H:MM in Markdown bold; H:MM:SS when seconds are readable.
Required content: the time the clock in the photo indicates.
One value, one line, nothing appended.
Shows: **1:52:16**
